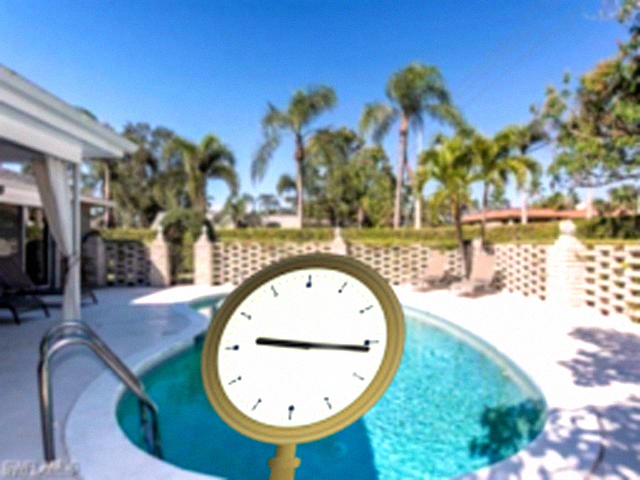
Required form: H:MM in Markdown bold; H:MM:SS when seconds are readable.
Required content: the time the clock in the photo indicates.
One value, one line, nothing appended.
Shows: **9:16**
